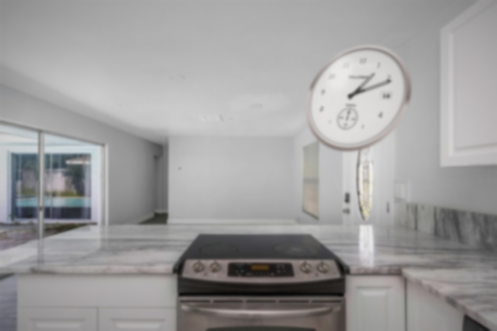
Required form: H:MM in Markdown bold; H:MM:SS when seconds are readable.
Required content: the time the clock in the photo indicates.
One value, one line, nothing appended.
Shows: **1:11**
